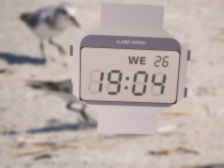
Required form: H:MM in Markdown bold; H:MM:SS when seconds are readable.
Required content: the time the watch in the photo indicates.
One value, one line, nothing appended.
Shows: **19:04**
